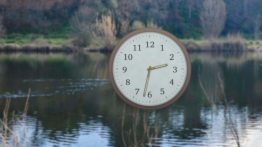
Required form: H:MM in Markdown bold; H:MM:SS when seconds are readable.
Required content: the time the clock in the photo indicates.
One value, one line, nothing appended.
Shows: **2:32**
